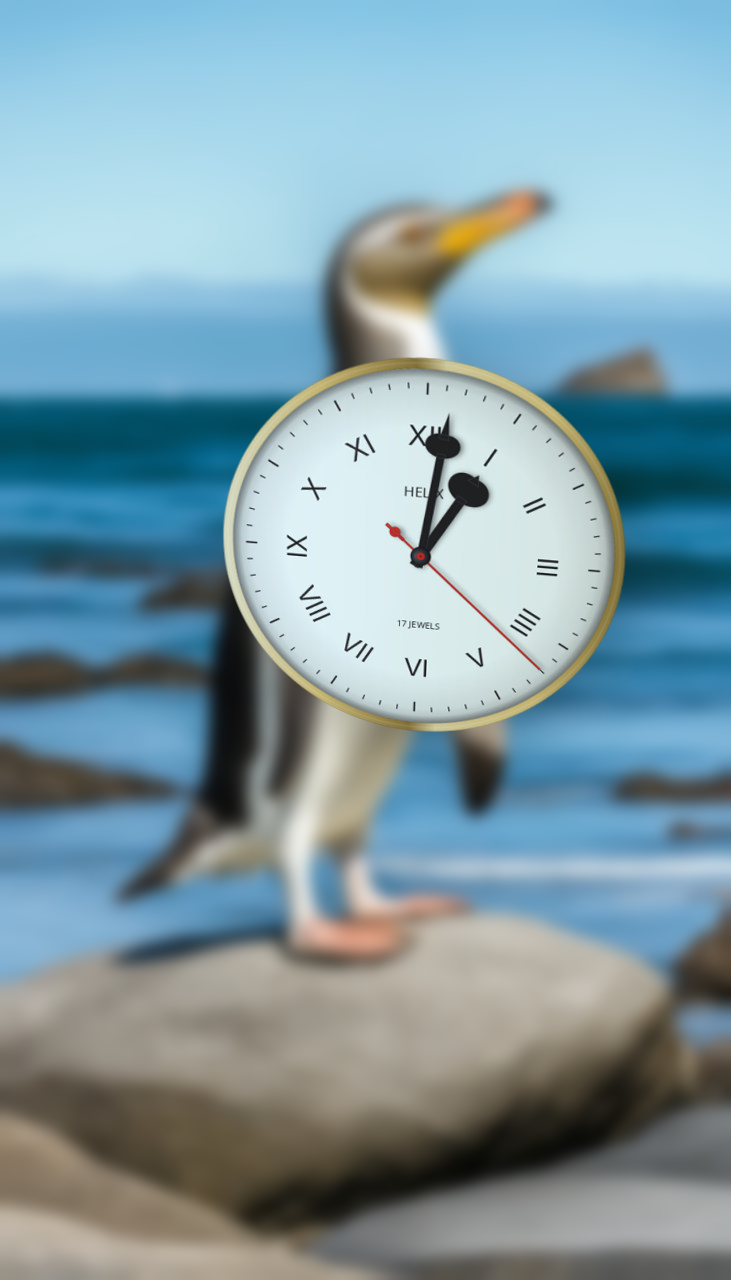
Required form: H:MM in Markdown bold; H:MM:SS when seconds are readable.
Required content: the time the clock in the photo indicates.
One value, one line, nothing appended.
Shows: **1:01:22**
